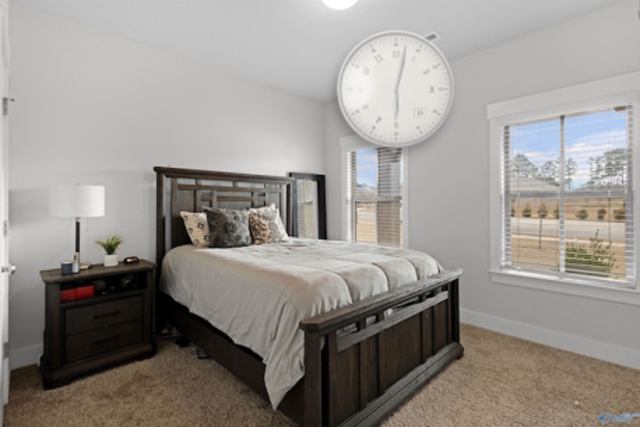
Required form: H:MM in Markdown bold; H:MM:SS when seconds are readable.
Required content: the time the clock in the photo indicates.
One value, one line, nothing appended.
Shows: **6:02**
